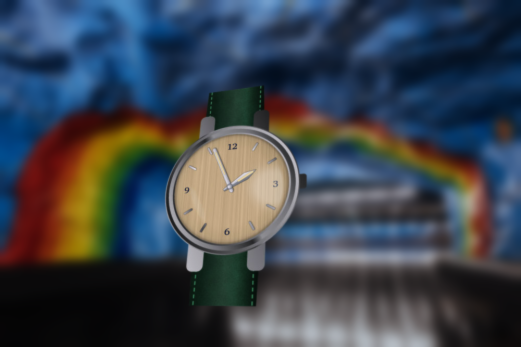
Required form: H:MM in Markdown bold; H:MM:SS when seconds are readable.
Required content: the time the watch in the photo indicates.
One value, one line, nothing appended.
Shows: **1:56**
